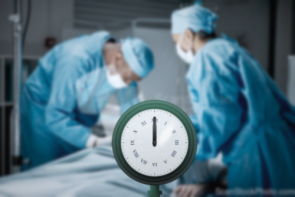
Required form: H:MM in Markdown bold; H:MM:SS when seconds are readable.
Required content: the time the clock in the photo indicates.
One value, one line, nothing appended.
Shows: **12:00**
